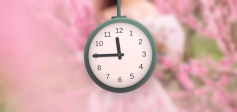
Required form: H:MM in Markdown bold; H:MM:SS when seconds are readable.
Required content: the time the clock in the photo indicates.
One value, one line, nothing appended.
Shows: **11:45**
